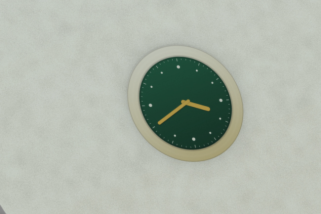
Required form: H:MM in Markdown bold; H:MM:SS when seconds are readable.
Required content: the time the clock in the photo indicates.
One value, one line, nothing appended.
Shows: **3:40**
